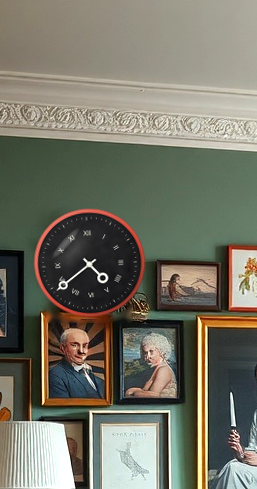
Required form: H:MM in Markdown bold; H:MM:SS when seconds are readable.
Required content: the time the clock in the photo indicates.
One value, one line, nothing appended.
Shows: **4:39**
